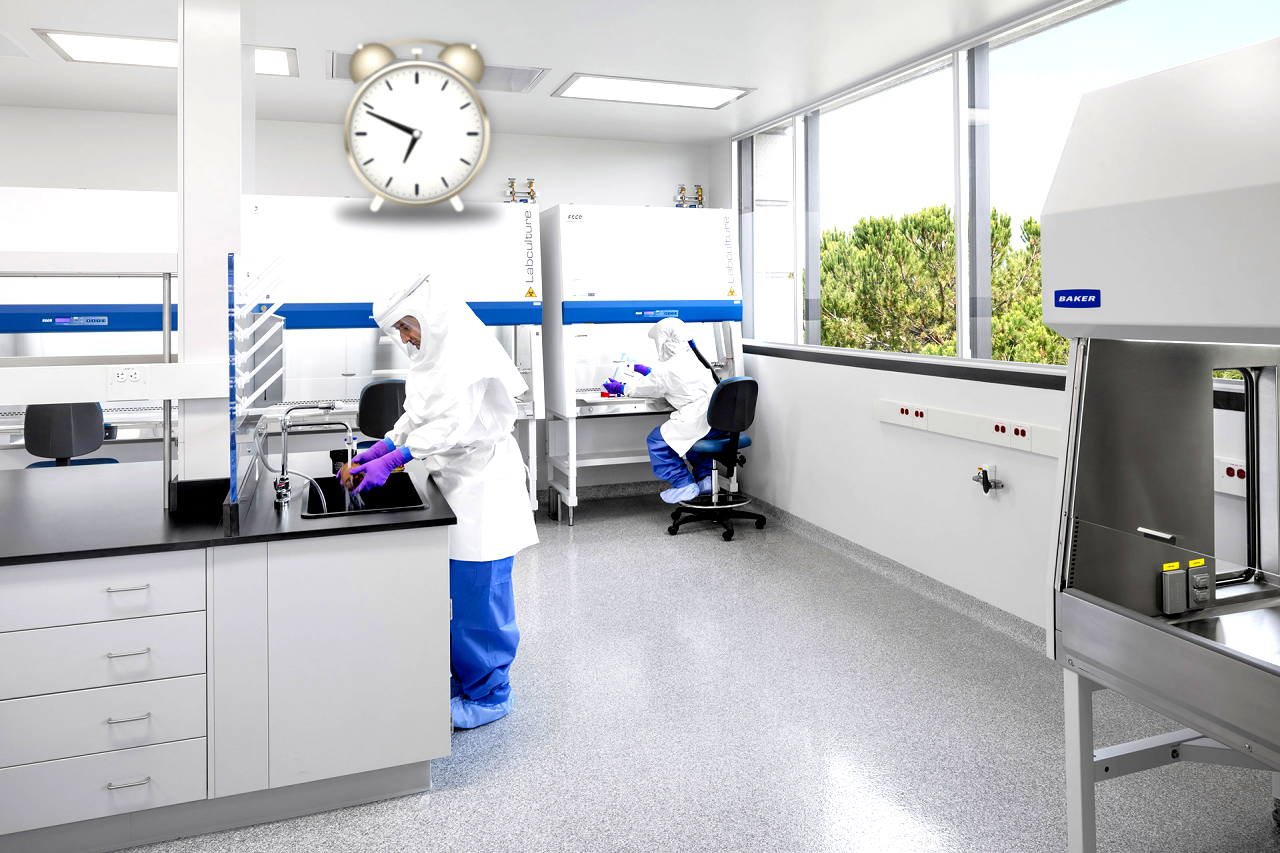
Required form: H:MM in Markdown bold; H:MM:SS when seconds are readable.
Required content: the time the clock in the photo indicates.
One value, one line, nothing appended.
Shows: **6:49**
